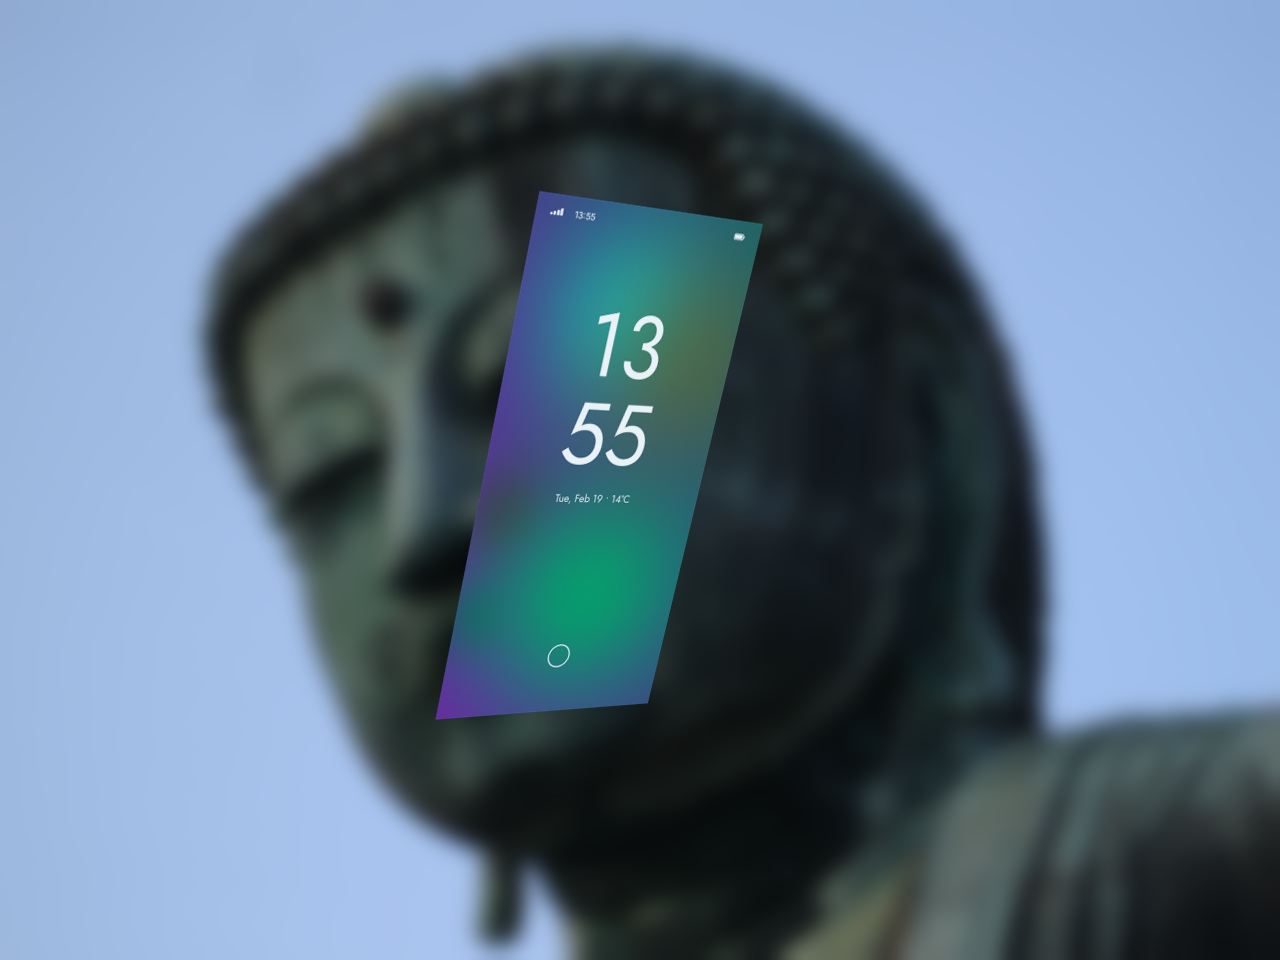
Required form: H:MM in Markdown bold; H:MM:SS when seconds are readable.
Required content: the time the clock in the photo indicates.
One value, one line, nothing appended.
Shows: **13:55**
